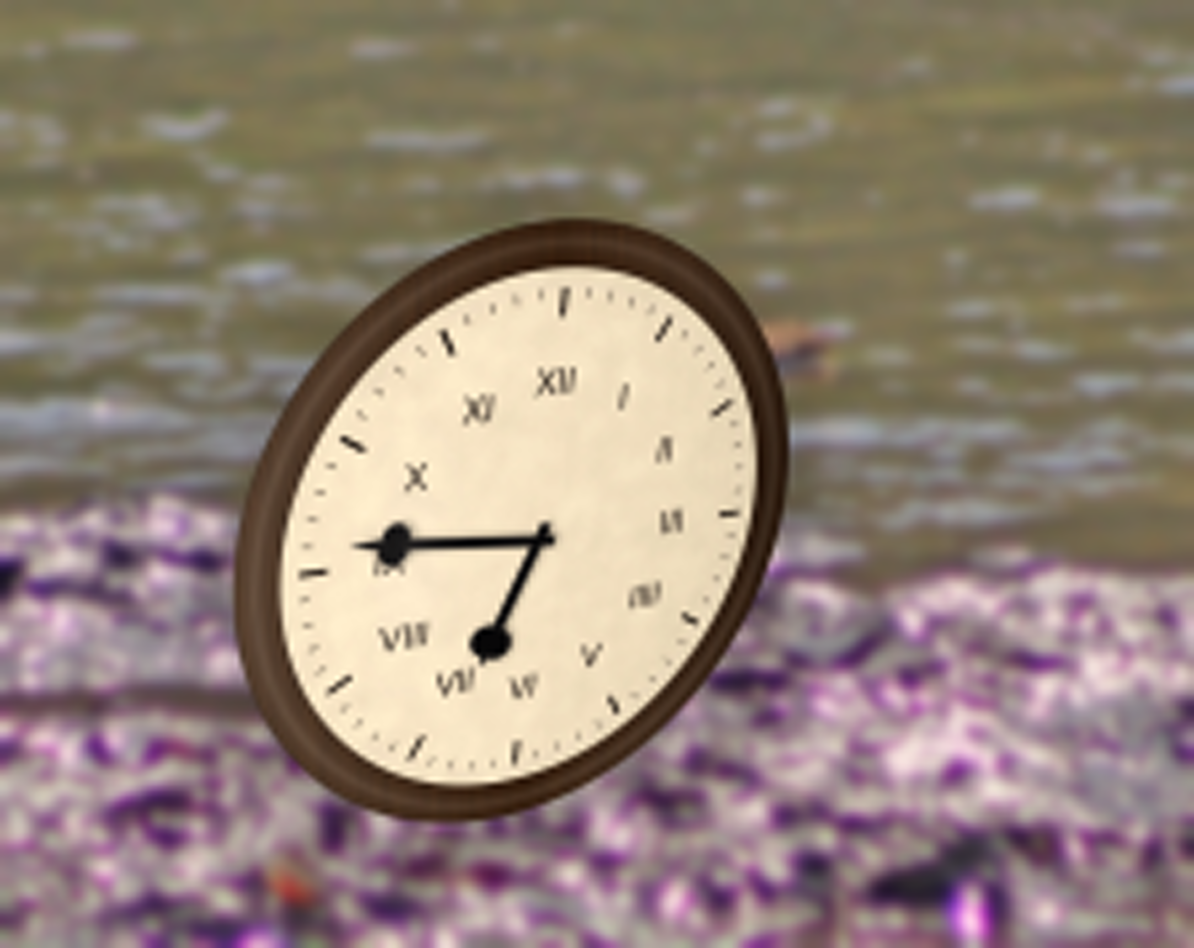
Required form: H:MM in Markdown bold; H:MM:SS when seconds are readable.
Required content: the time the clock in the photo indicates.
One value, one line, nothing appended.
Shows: **6:46**
